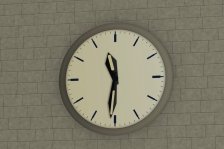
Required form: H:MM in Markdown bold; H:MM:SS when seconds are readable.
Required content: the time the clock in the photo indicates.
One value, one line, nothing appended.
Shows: **11:31**
